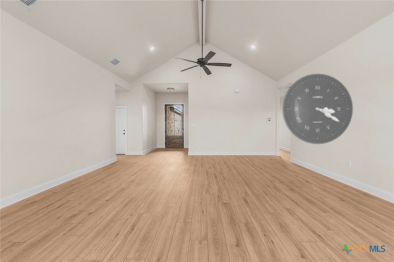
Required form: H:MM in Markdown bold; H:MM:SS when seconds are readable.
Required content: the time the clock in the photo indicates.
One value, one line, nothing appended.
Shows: **3:20**
